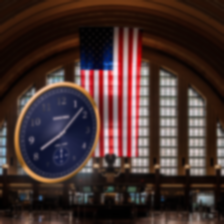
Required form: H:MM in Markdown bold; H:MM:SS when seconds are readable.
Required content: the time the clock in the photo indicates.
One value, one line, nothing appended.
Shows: **8:08**
